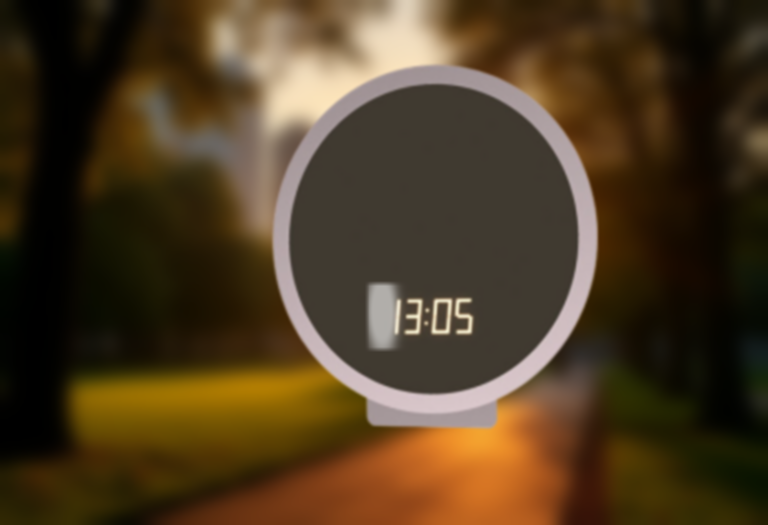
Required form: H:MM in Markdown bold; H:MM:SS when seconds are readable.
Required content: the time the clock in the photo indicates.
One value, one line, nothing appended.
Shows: **13:05**
